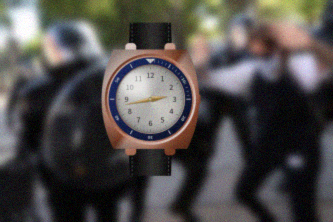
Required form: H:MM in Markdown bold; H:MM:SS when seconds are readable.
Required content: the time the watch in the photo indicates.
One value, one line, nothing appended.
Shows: **2:43**
